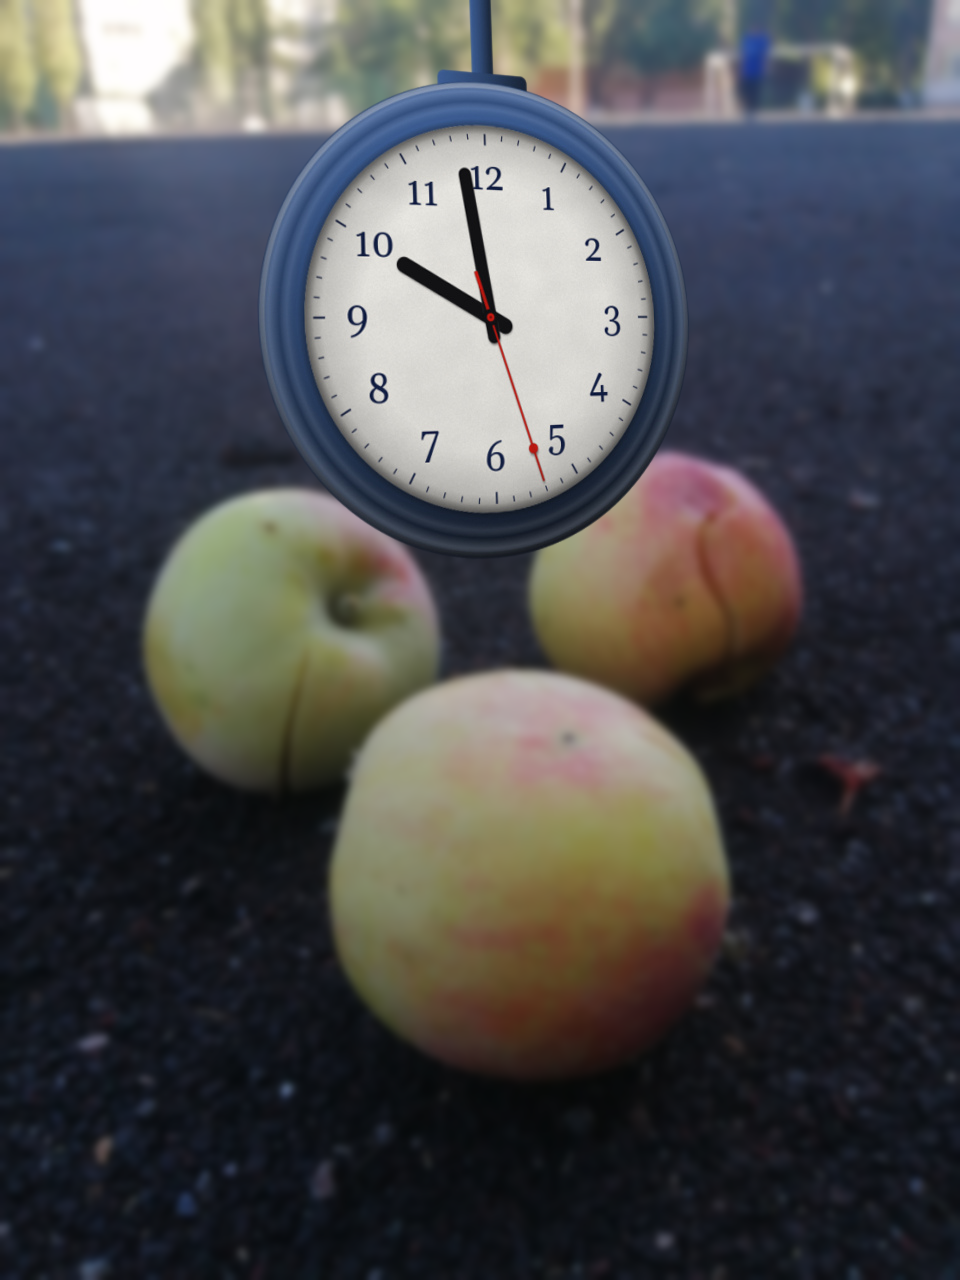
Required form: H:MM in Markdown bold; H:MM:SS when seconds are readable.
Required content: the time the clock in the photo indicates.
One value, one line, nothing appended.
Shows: **9:58:27**
